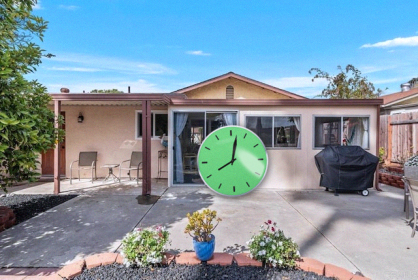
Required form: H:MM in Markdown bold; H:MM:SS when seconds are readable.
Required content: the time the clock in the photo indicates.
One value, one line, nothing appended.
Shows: **8:02**
